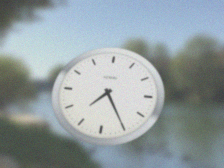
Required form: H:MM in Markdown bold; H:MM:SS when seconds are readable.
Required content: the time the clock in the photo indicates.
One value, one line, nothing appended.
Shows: **7:25**
